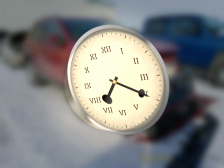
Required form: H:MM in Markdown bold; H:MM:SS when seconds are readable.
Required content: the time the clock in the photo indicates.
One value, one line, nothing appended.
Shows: **7:20**
